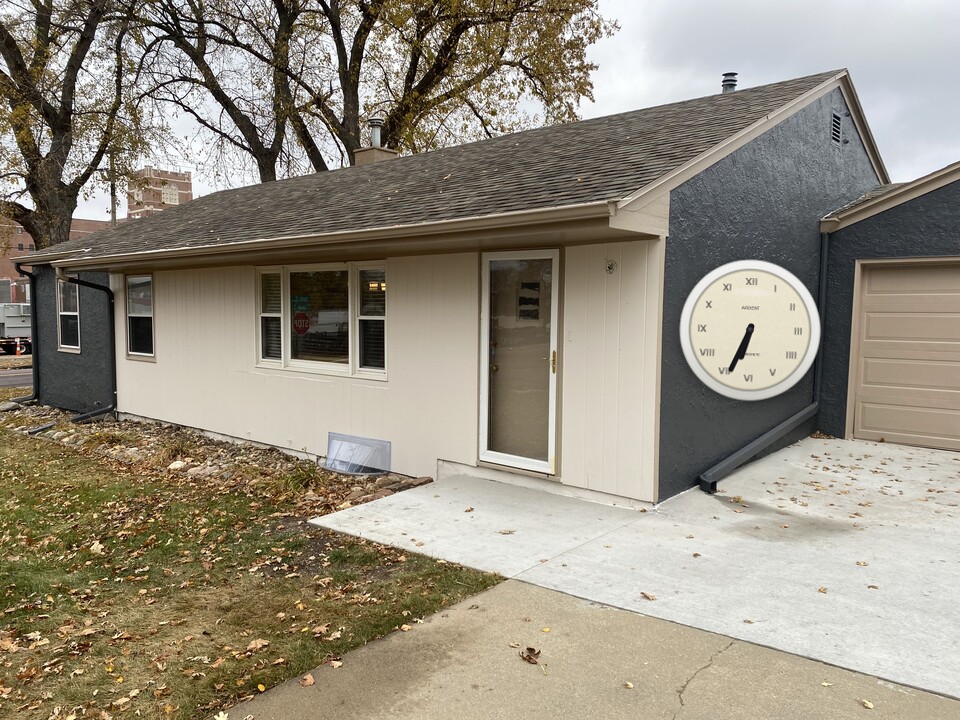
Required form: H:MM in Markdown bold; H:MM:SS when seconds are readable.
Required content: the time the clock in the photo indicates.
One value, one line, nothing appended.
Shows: **6:34**
